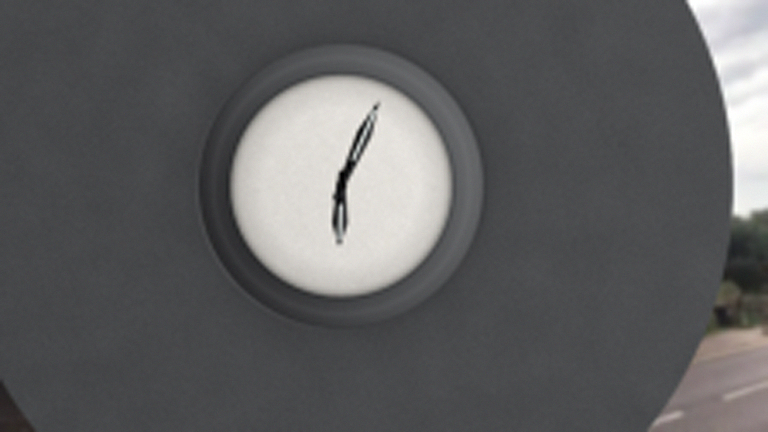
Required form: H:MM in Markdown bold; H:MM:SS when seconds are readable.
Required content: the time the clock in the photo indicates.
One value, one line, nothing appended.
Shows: **6:04**
